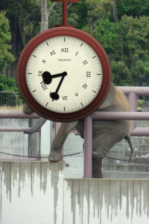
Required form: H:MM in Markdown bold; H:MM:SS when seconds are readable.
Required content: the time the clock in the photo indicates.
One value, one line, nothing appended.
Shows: **8:34**
